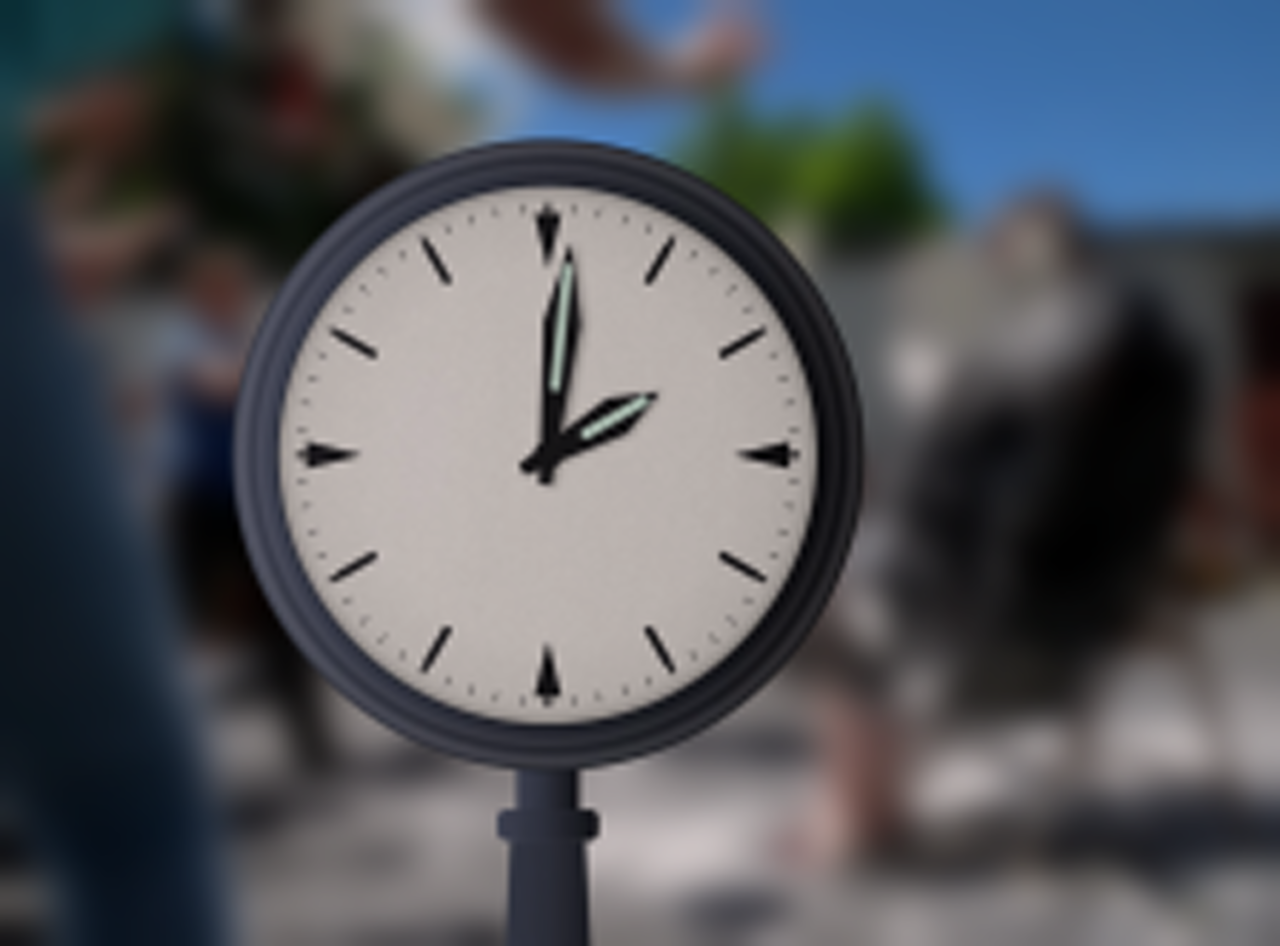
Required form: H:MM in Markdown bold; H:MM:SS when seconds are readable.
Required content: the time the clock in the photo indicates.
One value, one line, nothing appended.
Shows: **2:01**
